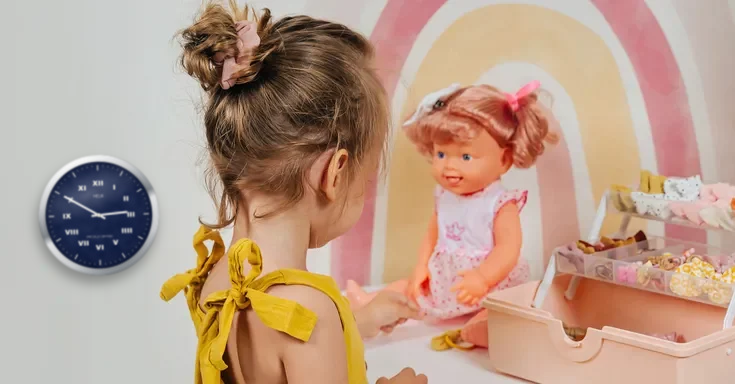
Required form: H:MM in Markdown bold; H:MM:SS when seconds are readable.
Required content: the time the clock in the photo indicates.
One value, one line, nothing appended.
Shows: **2:50**
